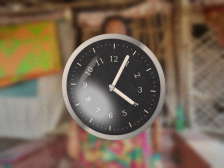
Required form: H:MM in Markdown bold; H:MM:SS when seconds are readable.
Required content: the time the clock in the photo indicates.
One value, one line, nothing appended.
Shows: **4:04**
